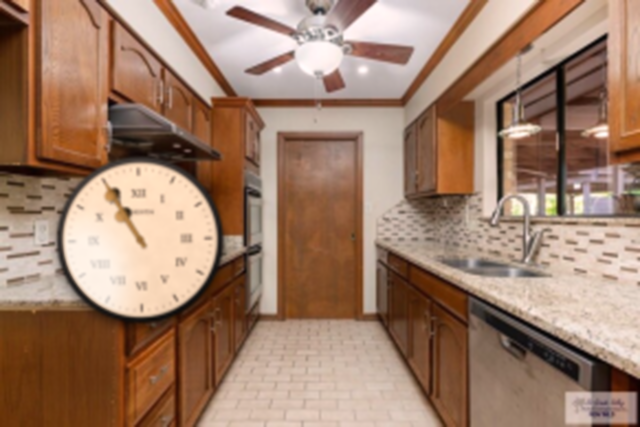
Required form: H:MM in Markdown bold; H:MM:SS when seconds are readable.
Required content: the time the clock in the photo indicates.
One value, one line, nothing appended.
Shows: **10:55**
